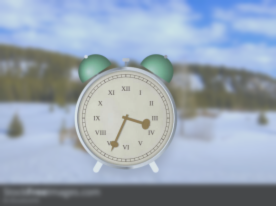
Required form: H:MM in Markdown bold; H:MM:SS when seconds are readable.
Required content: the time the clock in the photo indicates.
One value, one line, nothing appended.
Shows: **3:34**
